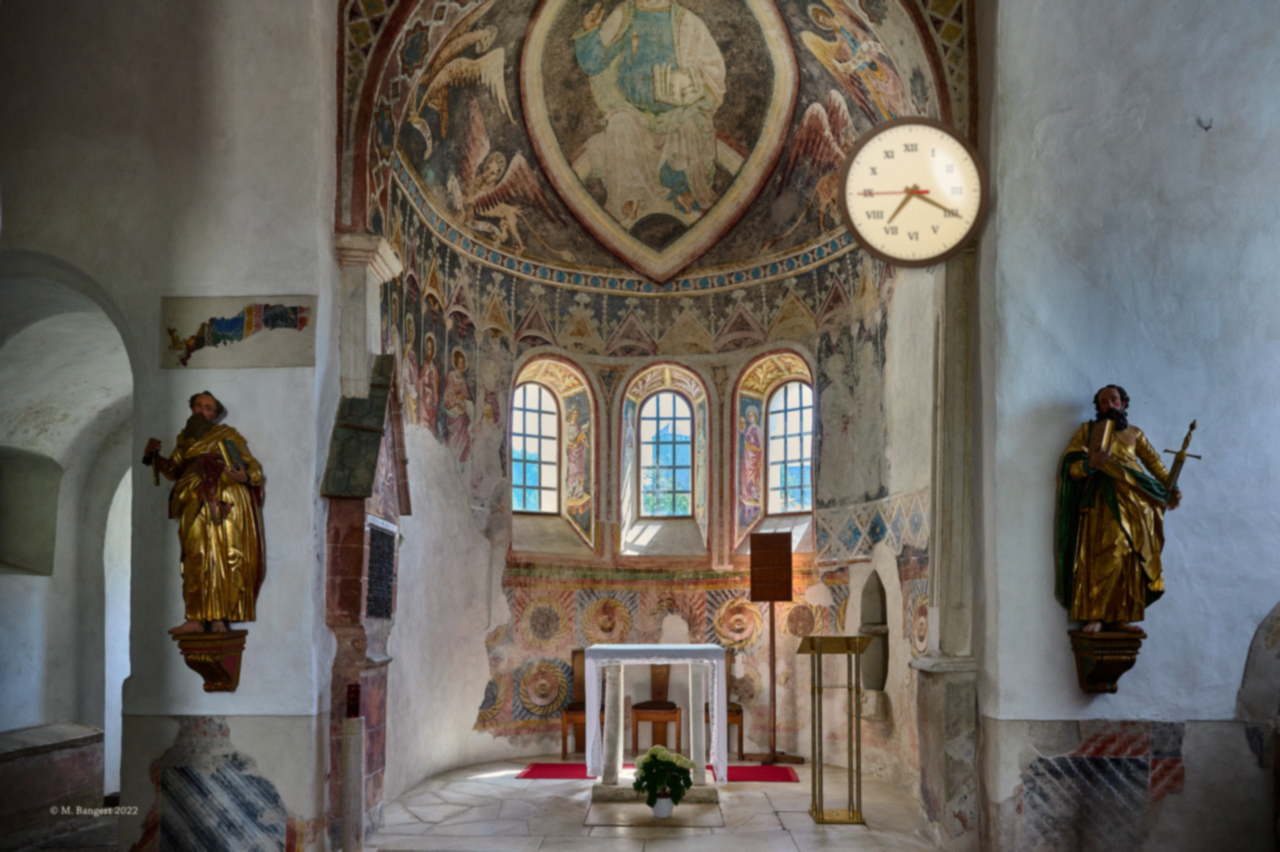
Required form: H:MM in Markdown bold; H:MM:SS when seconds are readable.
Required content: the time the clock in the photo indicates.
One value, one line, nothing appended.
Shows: **7:19:45**
